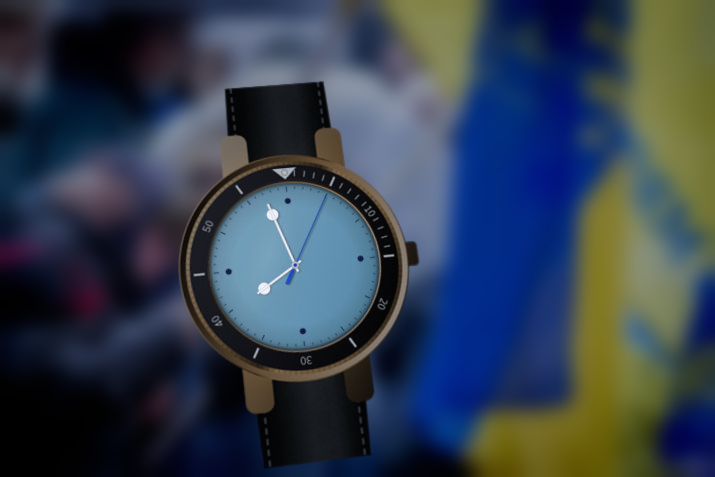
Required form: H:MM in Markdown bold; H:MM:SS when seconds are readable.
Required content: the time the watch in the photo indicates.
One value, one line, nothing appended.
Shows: **7:57:05**
